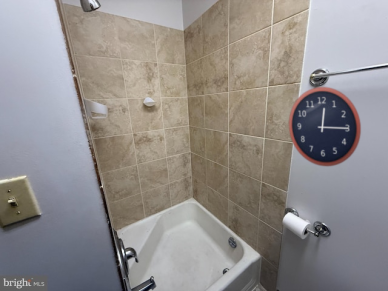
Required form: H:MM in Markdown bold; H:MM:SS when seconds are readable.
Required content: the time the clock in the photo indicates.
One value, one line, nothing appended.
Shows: **12:15**
